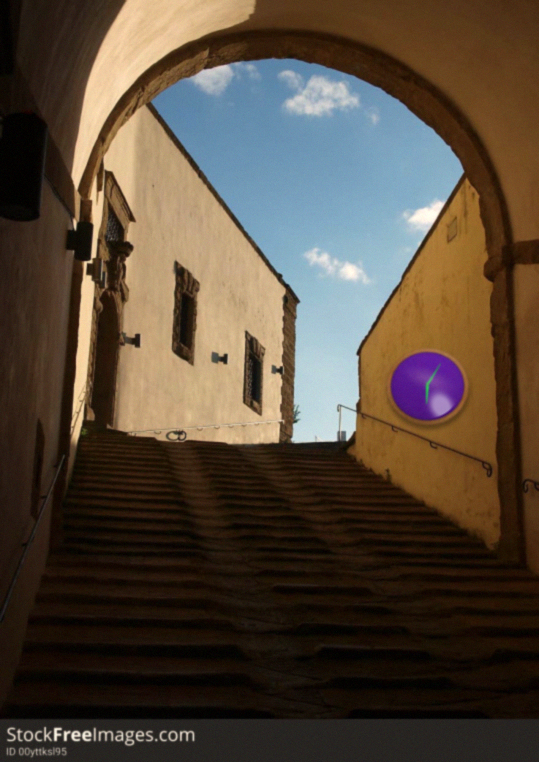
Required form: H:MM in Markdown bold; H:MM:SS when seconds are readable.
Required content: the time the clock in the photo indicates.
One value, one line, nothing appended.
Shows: **6:05**
